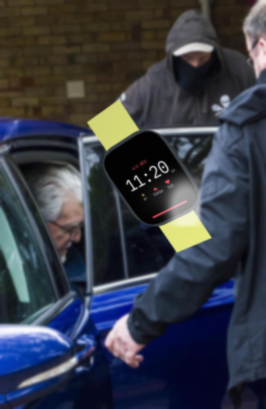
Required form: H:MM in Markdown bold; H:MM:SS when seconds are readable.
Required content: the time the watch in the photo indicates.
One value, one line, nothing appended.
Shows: **11:20**
